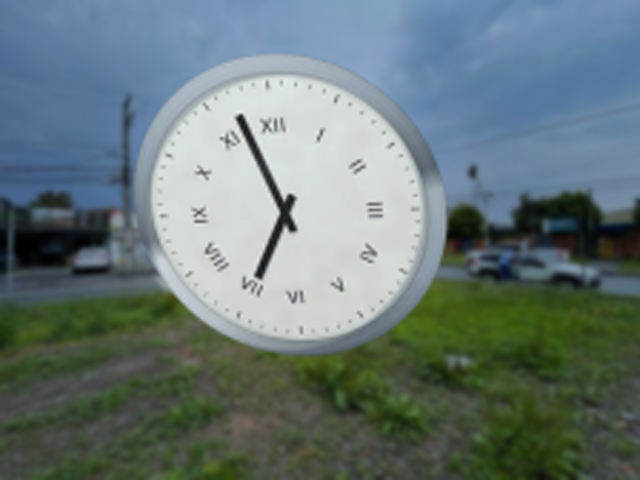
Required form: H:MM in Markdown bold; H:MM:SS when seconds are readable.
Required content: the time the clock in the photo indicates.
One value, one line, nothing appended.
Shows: **6:57**
